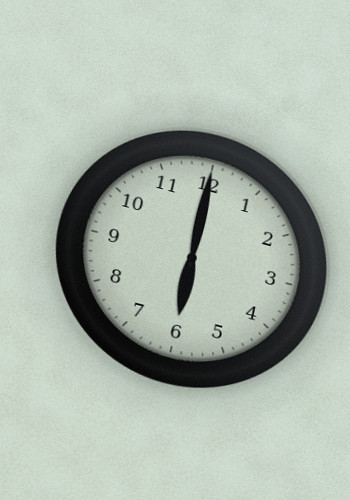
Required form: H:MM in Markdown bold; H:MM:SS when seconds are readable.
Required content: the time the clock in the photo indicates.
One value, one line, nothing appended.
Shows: **6:00**
